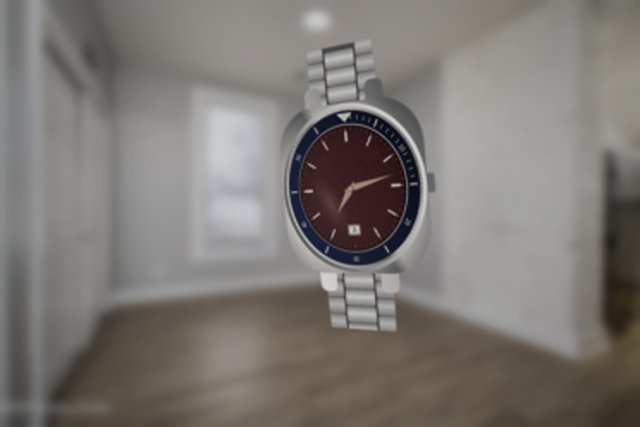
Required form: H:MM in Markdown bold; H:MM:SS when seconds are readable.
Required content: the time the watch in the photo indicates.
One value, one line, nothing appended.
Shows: **7:13**
